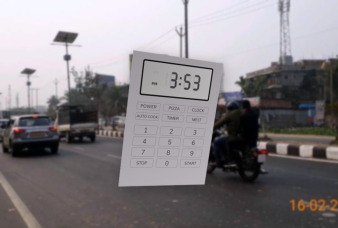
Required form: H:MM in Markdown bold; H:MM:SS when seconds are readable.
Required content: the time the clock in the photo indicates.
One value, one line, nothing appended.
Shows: **3:53**
